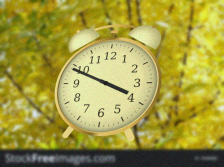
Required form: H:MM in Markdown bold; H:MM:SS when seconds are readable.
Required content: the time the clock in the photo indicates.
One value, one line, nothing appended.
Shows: **3:49**
